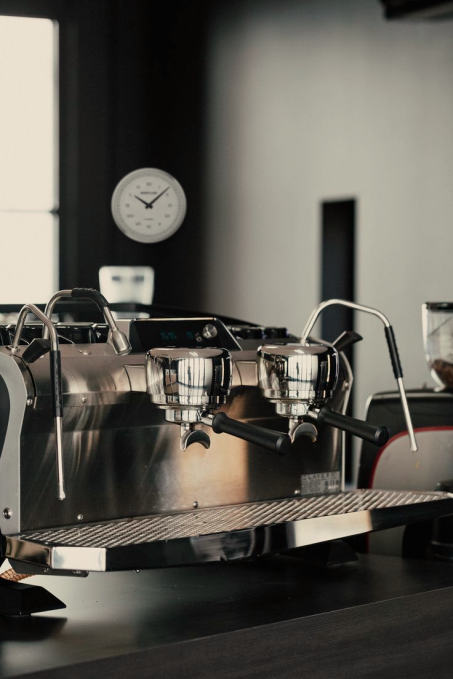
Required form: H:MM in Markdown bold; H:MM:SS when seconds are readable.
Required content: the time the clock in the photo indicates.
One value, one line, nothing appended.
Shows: **10:08**
